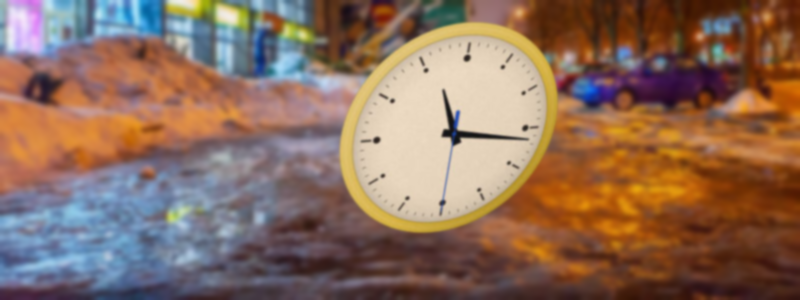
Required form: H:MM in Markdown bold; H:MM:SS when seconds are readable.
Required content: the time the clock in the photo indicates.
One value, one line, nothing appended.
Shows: **11:16:30**
